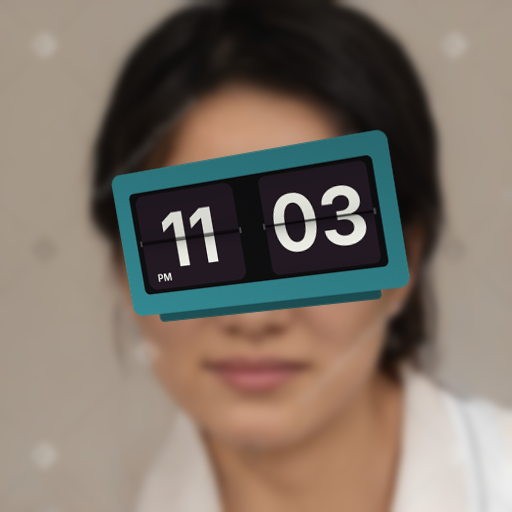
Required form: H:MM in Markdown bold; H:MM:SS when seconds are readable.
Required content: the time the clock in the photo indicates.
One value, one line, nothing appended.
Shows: **11:03**
